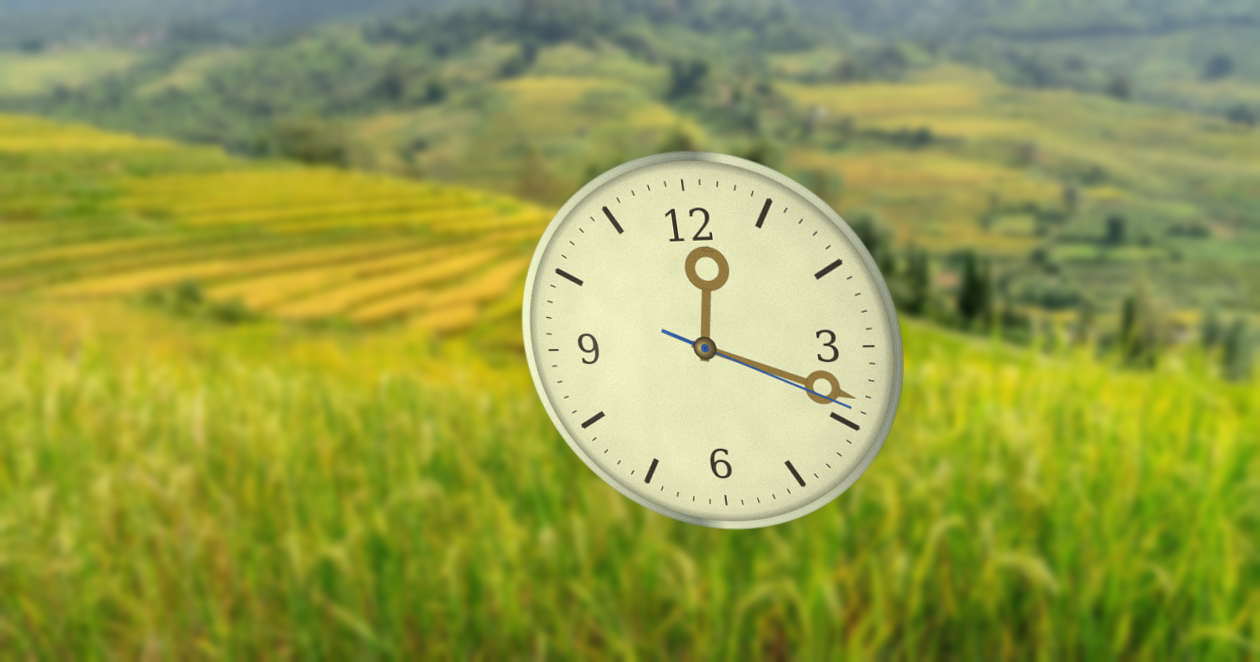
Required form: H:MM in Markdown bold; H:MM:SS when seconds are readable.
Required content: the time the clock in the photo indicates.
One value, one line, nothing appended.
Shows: **12:18:19**
